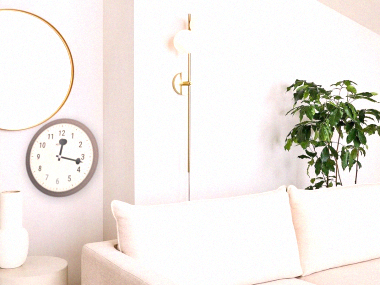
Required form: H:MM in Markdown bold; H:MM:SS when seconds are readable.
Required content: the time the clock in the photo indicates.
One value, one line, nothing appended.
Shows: **12:17**
